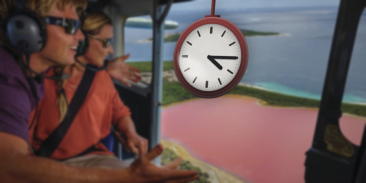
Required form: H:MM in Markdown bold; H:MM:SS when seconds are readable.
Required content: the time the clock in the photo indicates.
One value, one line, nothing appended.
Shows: **4:15**
